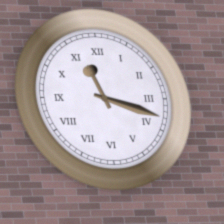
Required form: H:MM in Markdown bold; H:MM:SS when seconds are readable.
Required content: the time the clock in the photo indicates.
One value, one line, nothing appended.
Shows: **11:18**
